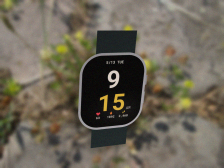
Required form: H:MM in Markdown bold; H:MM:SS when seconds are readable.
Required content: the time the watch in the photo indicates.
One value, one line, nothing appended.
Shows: **9:15**
